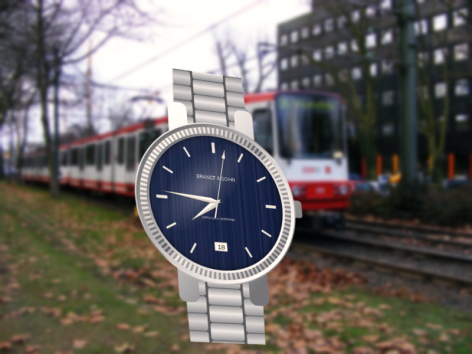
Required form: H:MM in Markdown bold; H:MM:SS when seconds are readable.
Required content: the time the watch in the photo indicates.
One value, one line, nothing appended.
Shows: **7:46:02**
